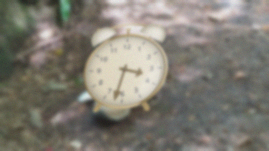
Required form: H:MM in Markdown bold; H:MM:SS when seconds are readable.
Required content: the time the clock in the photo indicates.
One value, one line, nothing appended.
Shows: **3:32**
